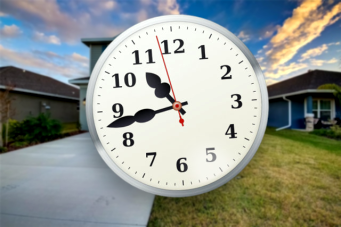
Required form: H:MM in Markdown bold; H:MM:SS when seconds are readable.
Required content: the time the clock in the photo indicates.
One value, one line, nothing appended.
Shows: **10:42:58**
